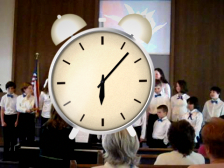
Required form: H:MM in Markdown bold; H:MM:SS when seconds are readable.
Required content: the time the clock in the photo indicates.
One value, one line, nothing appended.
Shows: **6:07**
